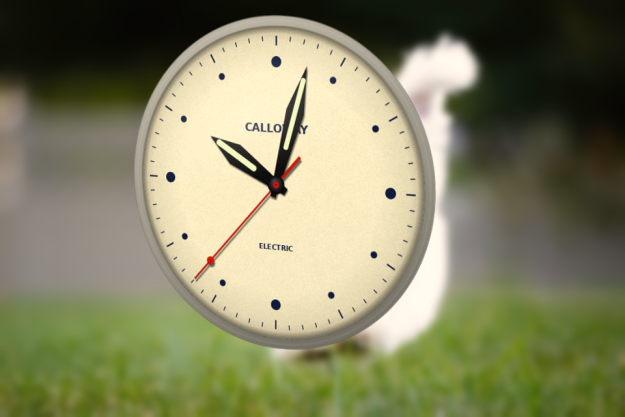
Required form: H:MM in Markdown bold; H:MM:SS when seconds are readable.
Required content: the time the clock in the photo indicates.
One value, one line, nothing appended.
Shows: **10:02:37**
